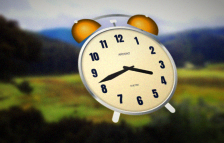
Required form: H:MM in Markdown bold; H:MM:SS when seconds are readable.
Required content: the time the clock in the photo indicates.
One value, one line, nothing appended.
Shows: **3:42**
